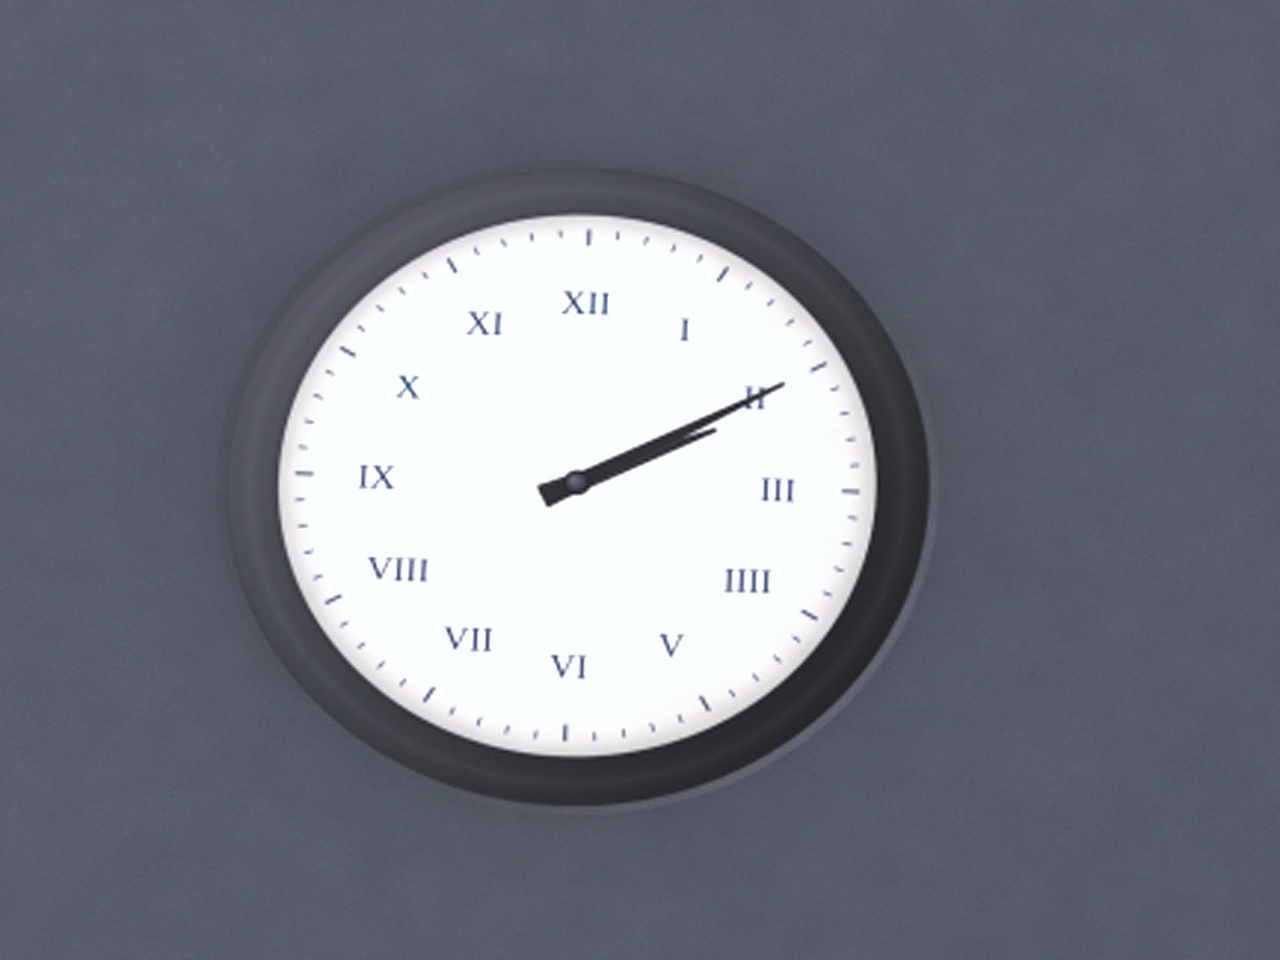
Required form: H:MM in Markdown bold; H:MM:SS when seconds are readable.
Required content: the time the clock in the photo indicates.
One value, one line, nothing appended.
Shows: **2:10**
